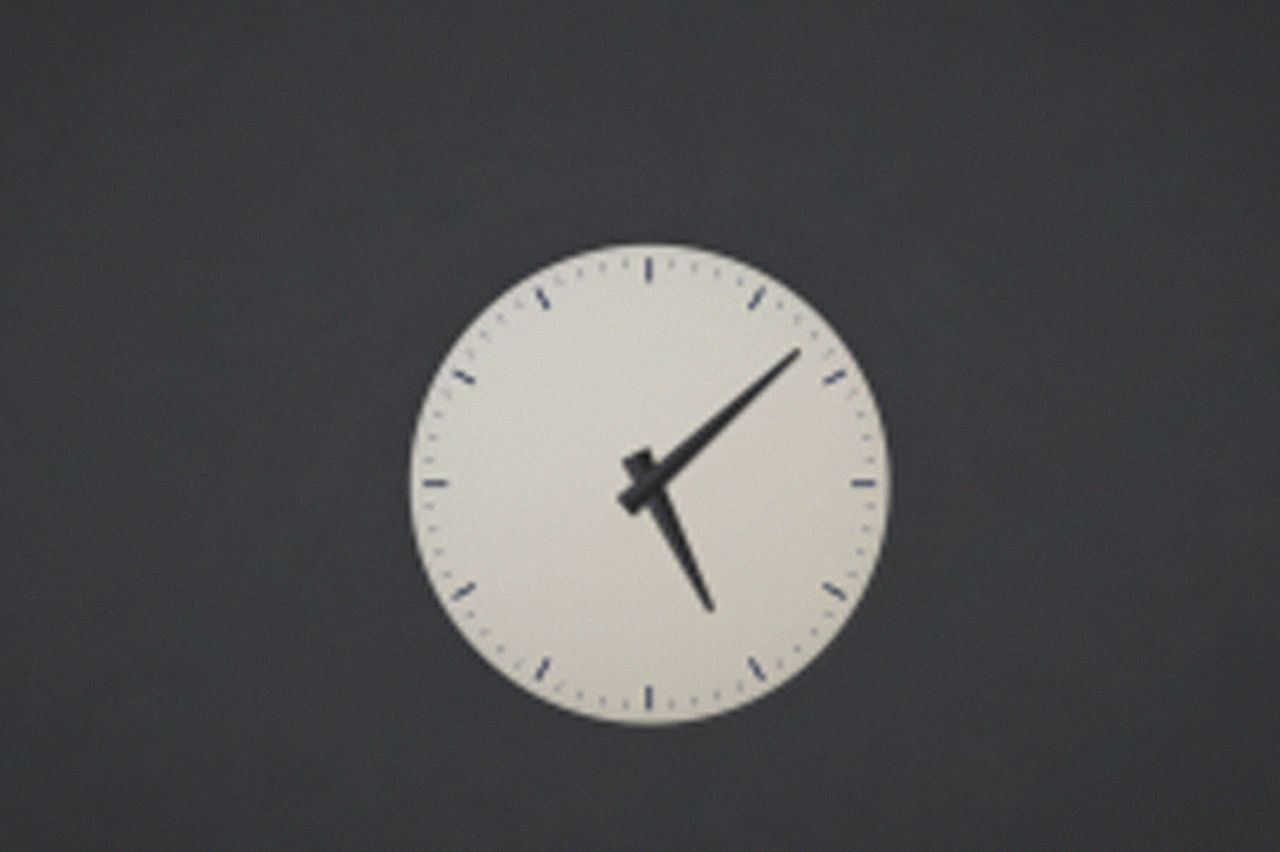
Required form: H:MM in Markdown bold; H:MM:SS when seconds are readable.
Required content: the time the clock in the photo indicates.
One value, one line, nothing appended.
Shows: **5:08**
